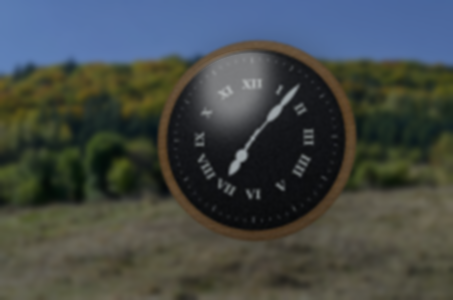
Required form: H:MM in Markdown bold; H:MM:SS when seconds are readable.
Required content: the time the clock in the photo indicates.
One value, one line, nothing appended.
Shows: **7:07**
